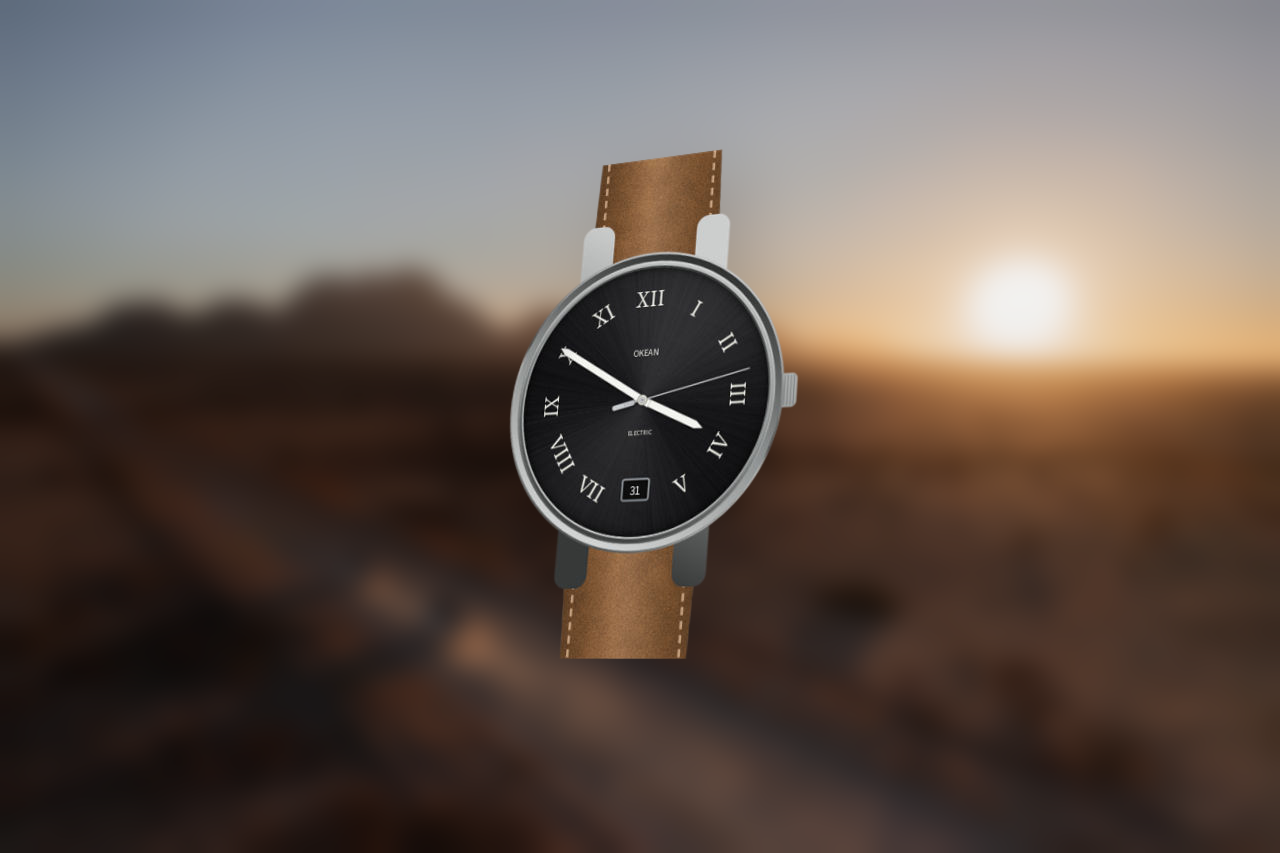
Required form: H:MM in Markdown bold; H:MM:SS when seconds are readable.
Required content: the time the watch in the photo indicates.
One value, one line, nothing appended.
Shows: **3:50:13**
